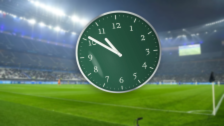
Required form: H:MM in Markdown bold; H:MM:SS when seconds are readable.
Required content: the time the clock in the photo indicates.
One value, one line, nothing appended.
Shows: **10:51**
